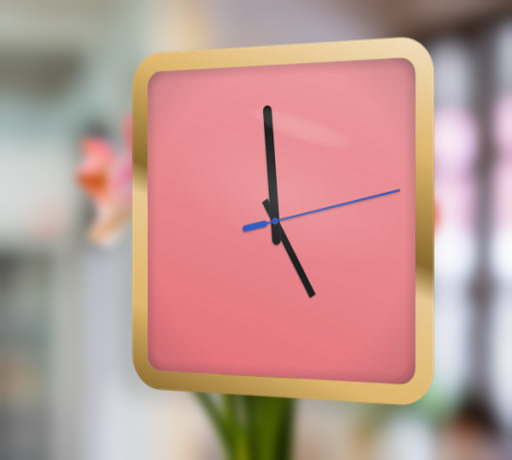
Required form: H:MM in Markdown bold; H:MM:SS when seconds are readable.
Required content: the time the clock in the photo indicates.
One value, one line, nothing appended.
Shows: **4:59:13**
